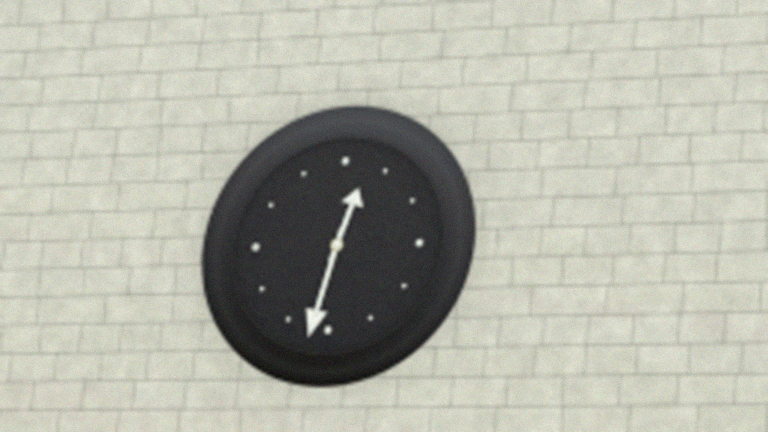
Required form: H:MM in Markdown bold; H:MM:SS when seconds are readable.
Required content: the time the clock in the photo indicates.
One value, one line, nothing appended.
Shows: **12:32**
